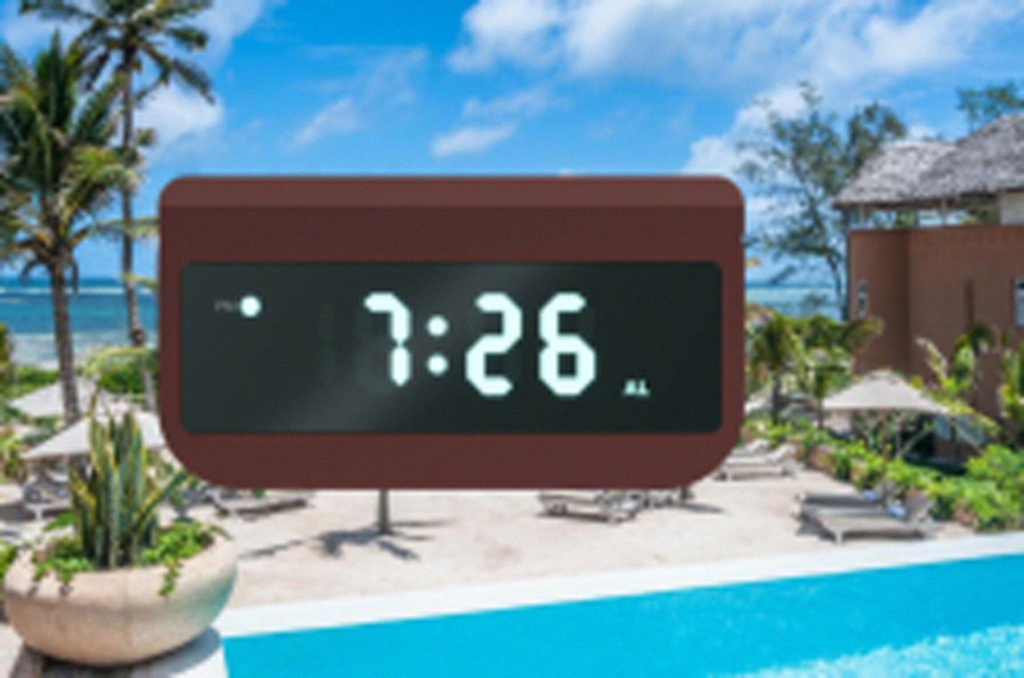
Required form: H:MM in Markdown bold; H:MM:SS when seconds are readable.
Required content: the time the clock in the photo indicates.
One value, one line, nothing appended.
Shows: **7:26**
